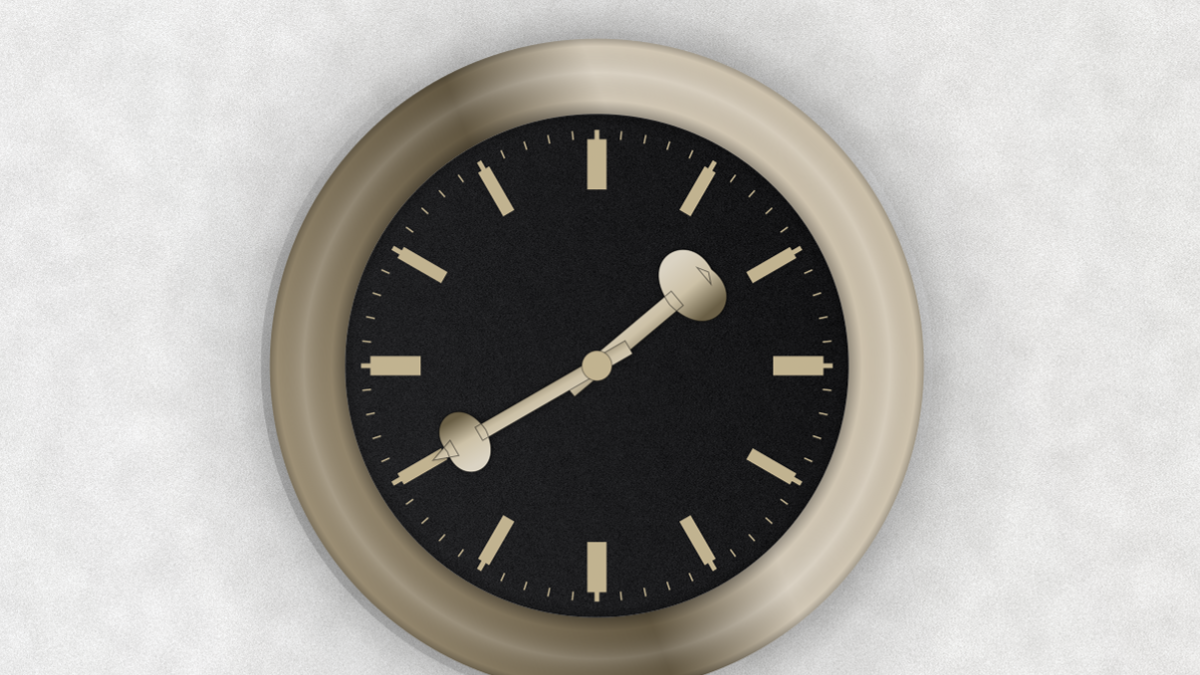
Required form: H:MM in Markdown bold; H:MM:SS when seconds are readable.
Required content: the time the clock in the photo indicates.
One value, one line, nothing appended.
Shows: **1:40**
